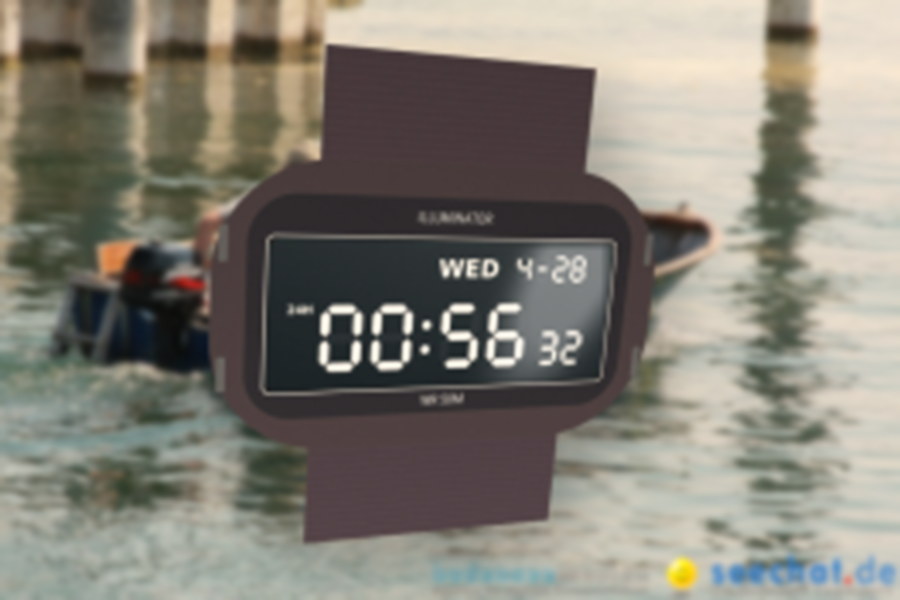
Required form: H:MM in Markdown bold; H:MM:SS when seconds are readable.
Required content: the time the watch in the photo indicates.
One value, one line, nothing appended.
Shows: **0:56:32**
